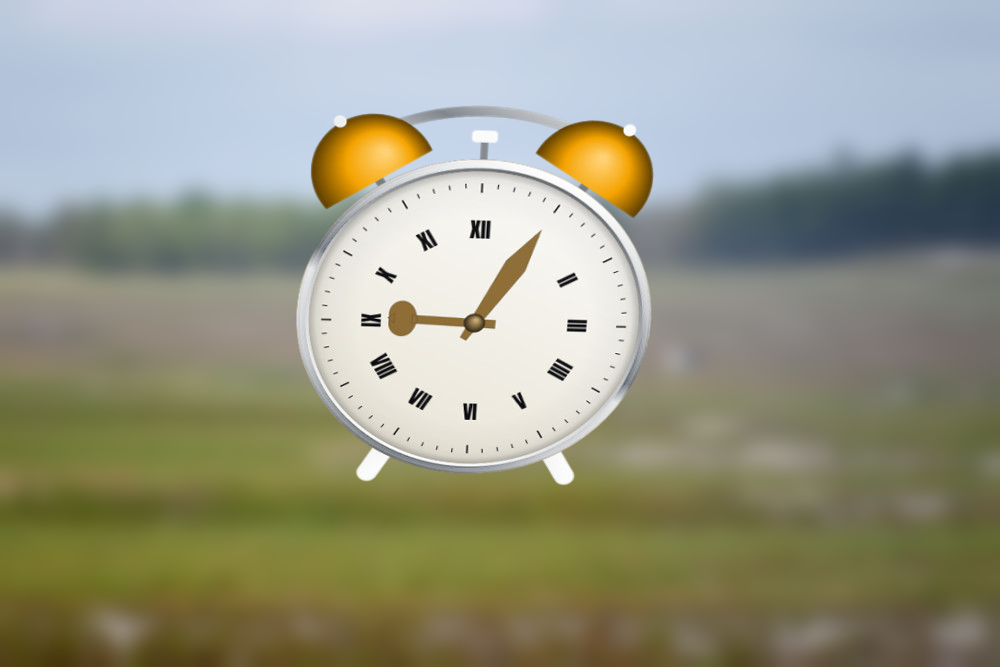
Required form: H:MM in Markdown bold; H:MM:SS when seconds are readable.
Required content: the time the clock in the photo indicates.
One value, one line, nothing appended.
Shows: **9:05**
